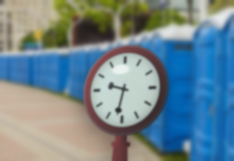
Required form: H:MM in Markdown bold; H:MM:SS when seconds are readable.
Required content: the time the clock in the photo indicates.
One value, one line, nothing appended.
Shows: **9:32**
